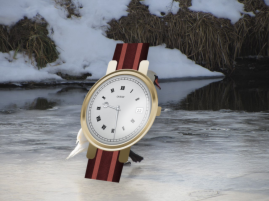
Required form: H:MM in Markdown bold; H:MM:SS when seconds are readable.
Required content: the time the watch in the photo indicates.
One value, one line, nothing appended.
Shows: **9:29**
